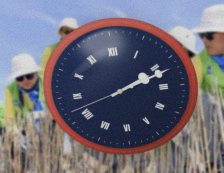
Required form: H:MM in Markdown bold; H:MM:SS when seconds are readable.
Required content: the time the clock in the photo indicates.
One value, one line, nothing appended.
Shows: **2:11:42**
